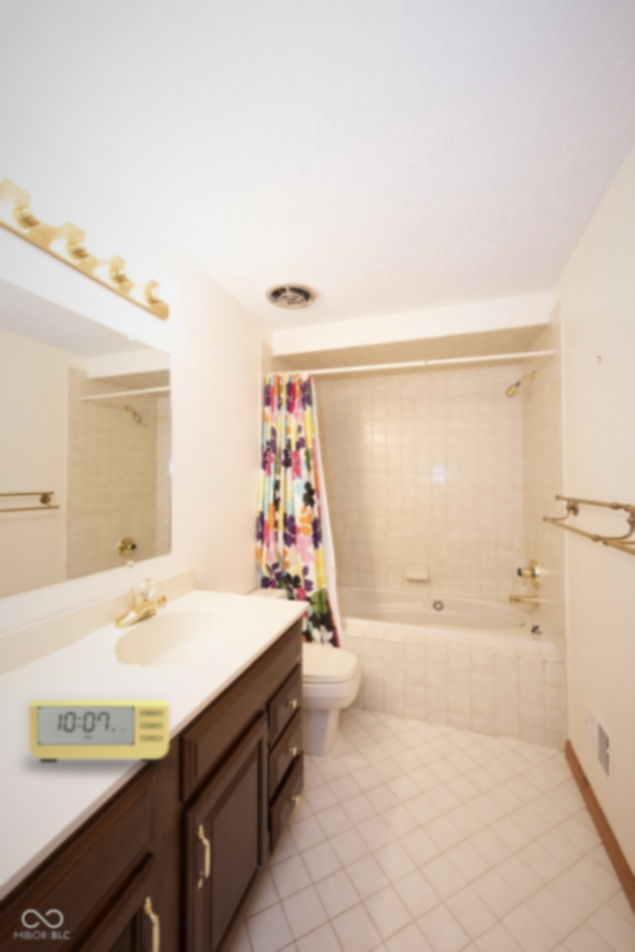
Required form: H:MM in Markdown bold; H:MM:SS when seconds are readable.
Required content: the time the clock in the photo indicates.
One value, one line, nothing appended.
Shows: **10:07**
